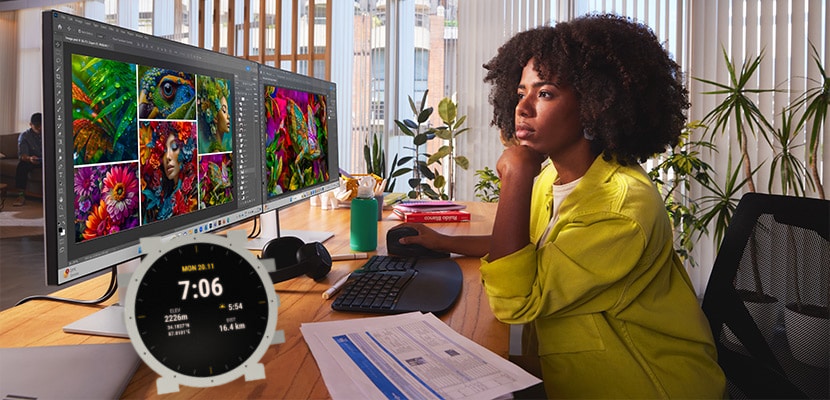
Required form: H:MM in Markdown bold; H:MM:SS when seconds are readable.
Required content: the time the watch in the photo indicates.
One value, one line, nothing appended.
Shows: **7:06**
